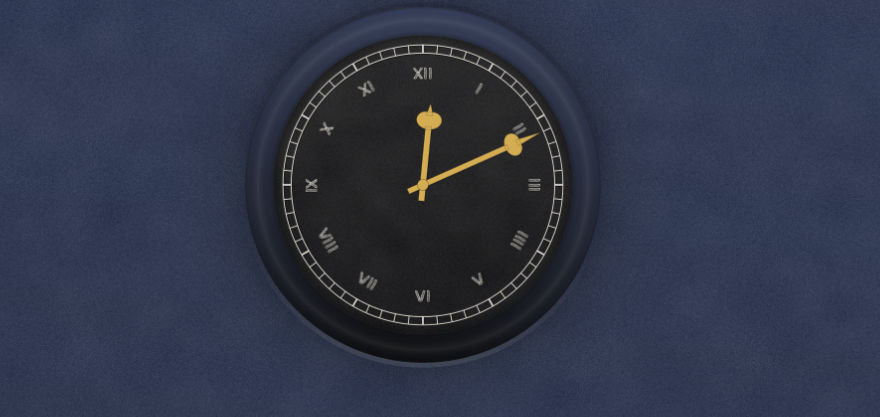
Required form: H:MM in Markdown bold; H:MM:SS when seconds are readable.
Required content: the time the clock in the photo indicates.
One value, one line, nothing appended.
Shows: **12:11**
